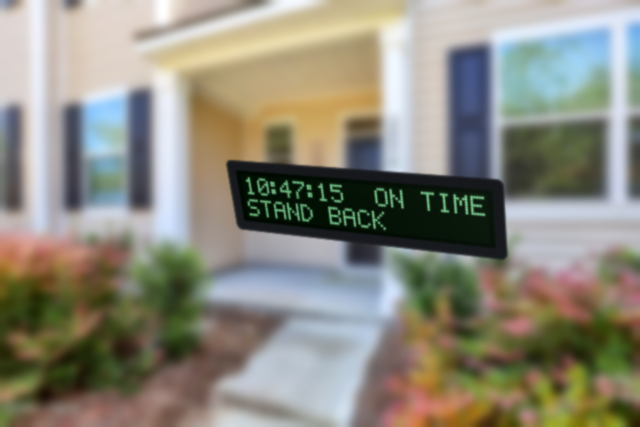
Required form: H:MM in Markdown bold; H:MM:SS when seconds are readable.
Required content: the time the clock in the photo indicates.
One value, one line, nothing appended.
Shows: **10:47:15**
